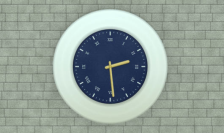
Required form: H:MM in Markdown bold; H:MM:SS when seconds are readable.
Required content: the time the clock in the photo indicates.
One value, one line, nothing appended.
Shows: **2:29**
